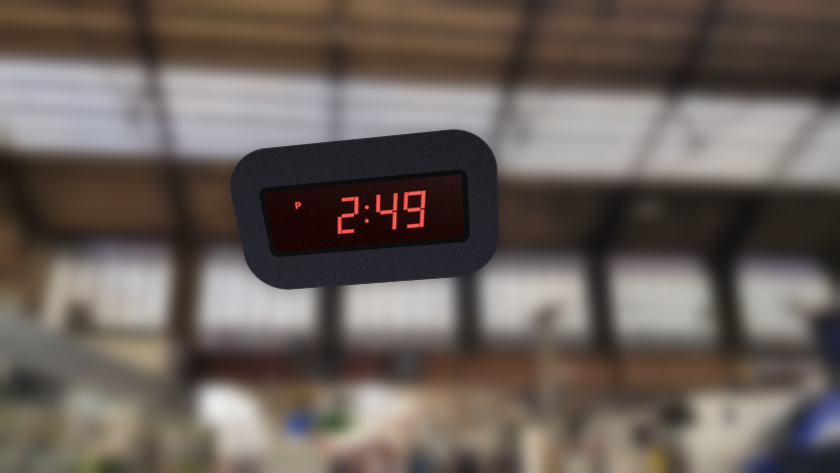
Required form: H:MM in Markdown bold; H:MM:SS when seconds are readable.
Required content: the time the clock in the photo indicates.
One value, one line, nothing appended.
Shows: **2:49**
